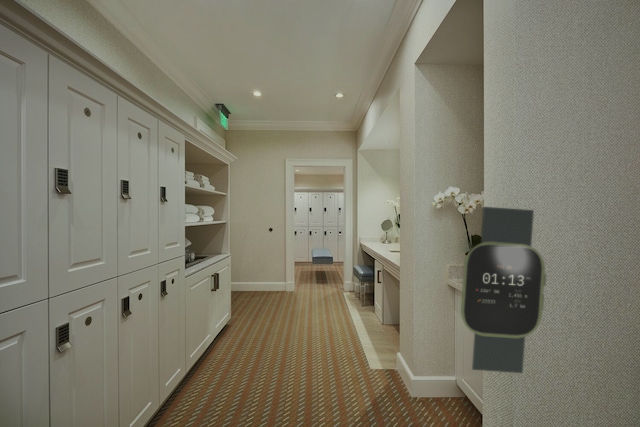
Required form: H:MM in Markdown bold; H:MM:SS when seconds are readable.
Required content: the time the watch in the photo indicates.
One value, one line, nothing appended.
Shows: **1:13**
